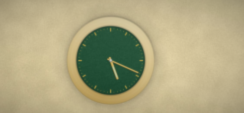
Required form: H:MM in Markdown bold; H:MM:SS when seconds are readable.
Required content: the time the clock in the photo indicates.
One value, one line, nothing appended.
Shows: **5:19**
